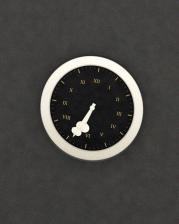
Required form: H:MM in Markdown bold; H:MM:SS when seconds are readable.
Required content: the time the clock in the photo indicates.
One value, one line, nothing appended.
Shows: **6:34**
